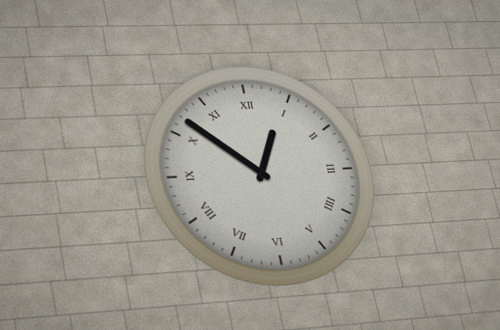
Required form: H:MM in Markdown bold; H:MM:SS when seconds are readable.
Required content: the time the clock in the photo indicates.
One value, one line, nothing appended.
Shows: **12:52**
